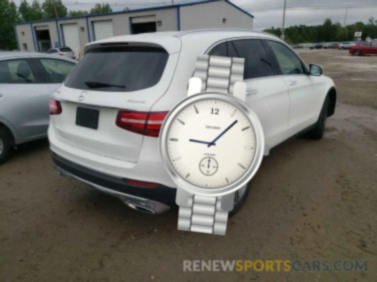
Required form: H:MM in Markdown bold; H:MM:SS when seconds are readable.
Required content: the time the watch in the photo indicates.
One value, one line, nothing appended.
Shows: **9:07**
